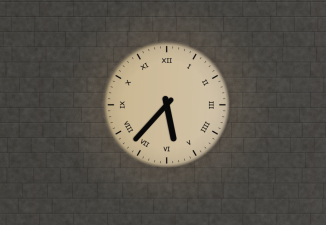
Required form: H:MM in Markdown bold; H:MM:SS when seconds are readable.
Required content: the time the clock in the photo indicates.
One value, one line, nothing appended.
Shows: **5:37**
